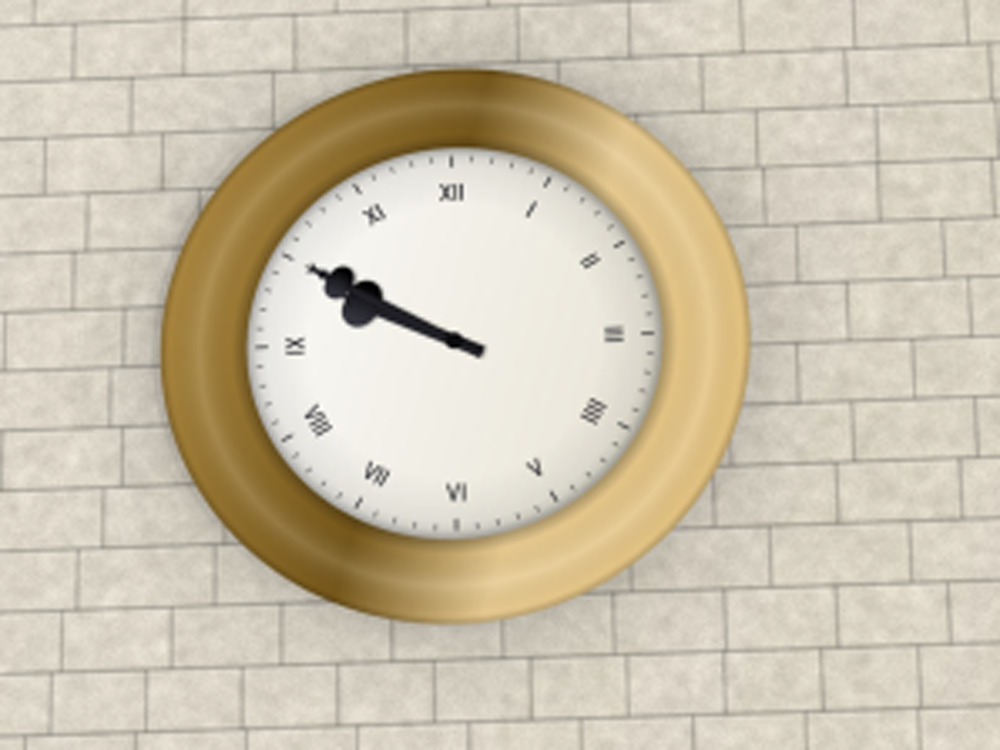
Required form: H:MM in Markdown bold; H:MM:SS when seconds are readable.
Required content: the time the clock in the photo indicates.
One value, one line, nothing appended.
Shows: **9:50**
